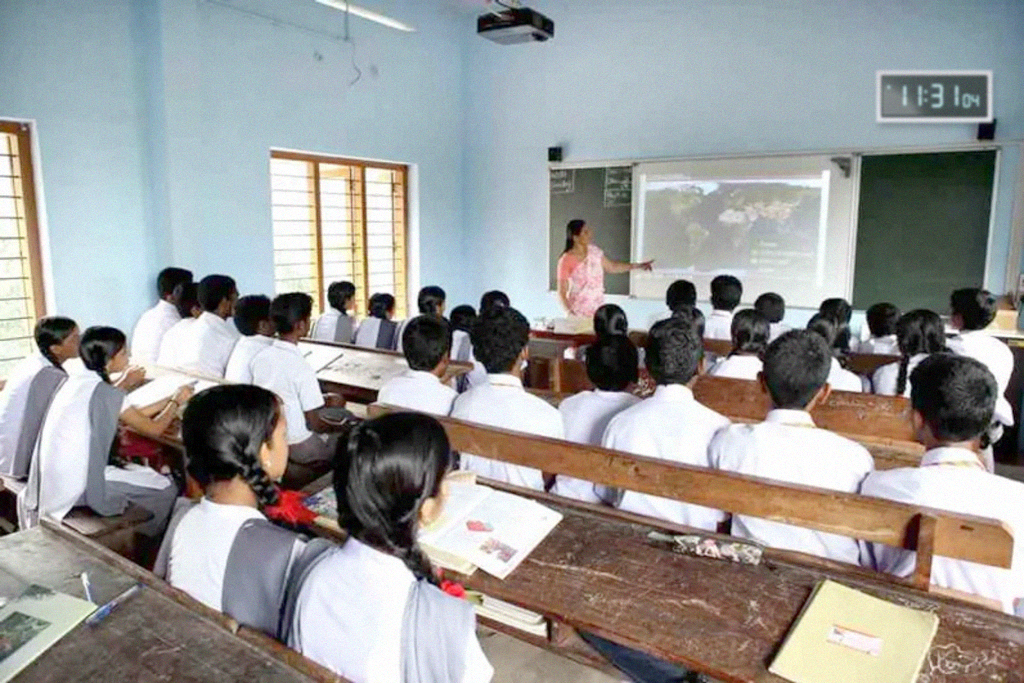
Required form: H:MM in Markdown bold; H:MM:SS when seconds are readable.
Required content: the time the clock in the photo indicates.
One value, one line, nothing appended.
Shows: **11:31**
